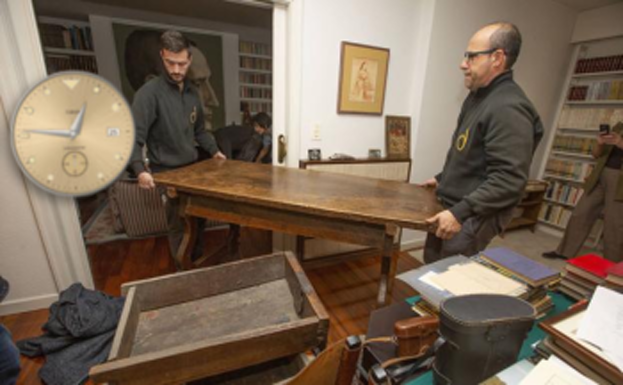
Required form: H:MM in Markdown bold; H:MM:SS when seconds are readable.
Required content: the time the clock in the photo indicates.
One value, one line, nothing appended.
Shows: **12:46**
